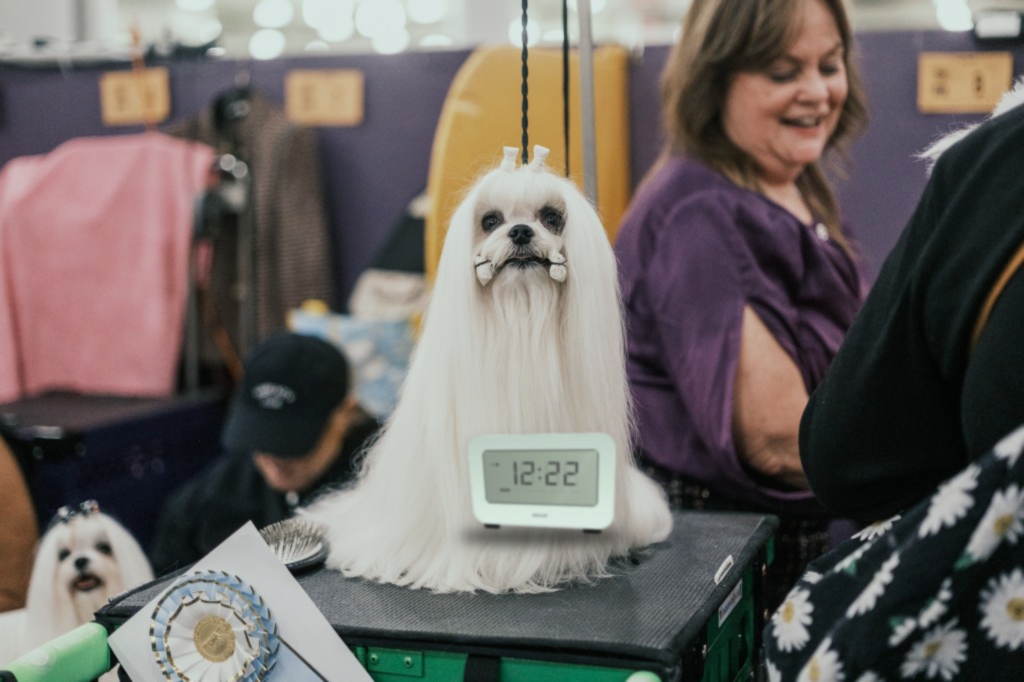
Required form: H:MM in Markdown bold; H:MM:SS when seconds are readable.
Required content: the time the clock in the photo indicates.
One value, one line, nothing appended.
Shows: **12:22**
